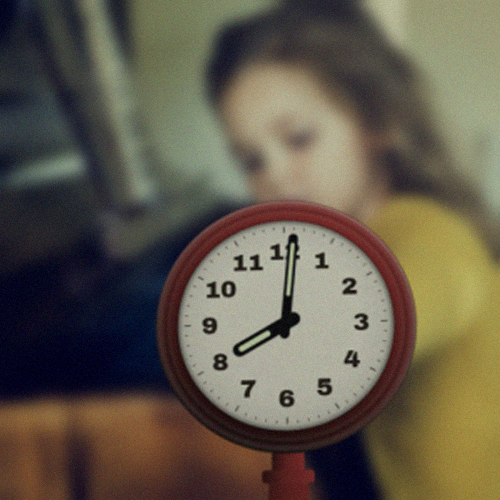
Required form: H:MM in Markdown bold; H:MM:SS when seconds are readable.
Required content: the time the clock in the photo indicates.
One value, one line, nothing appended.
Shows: **8:01**
